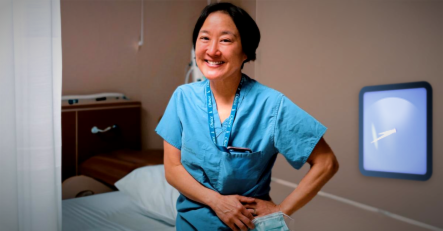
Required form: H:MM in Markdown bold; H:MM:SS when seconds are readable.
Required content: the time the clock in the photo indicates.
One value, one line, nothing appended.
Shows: **8:41**
